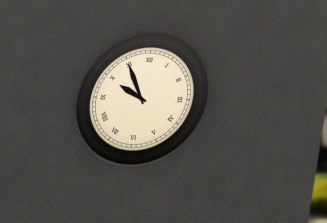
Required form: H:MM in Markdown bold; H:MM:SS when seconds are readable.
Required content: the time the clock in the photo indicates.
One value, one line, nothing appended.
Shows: **9:55**
